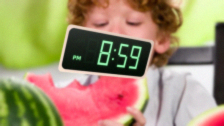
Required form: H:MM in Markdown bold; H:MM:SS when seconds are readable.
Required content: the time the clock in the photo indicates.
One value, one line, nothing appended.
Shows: **8:59**
